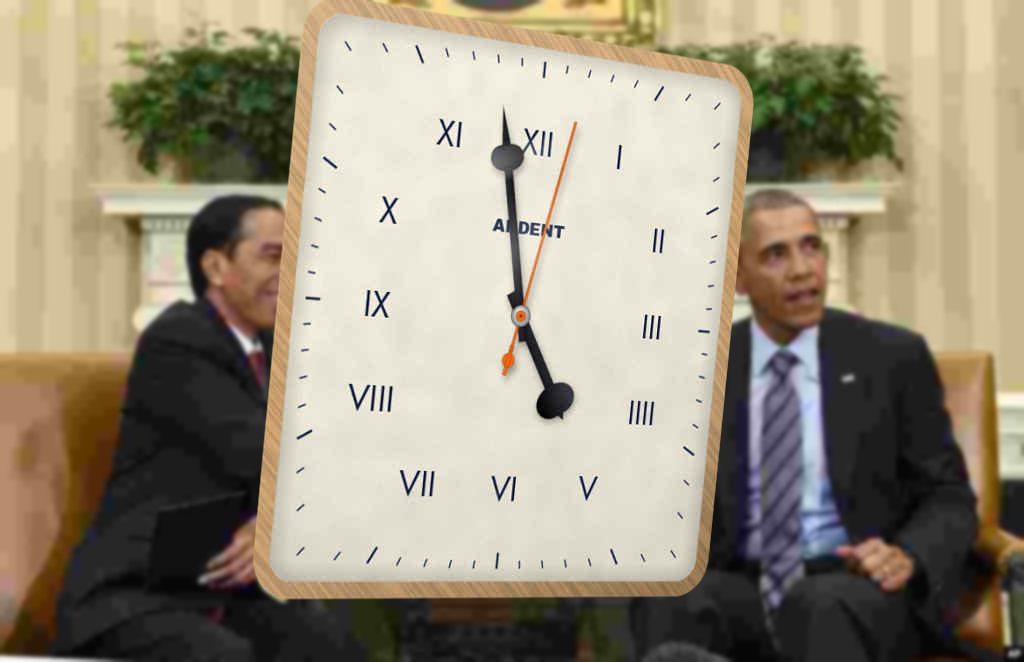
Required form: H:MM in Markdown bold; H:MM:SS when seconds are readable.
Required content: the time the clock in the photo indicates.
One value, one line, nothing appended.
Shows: **4:58:02**
